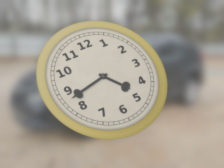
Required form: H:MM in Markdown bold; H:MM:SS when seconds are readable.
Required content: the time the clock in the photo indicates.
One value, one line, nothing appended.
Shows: **4:43**
